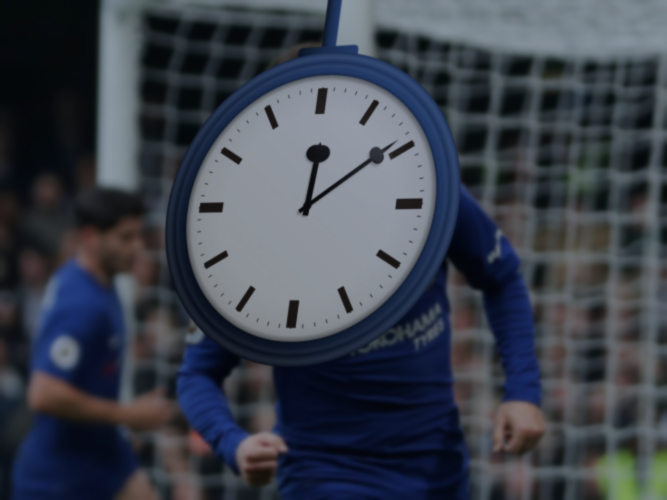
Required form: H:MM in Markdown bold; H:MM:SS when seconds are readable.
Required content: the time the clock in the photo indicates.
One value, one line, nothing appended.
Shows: **12:09**
